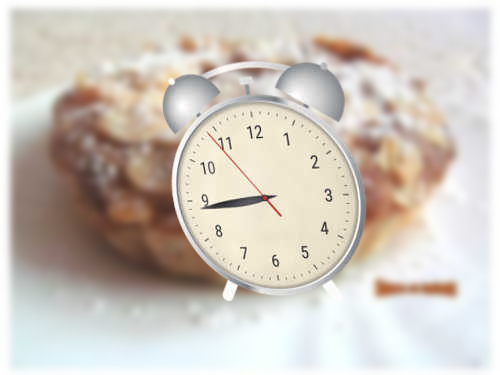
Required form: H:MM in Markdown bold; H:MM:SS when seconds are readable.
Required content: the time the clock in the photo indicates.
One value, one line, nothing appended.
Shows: **8:43:54**
